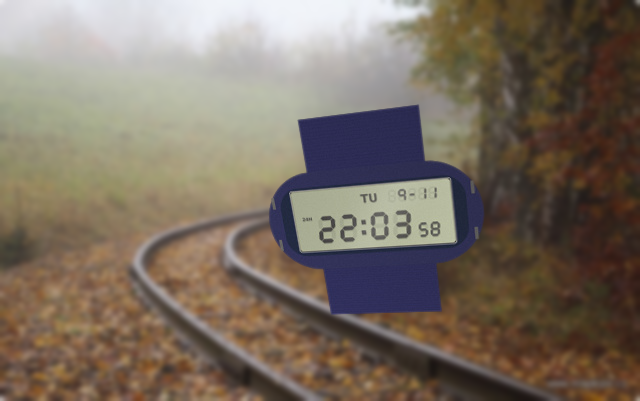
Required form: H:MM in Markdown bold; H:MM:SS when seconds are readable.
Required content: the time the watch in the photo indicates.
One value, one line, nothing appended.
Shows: **22:03:58**
